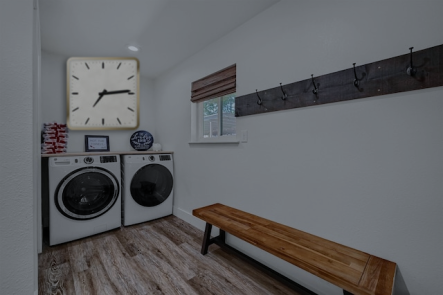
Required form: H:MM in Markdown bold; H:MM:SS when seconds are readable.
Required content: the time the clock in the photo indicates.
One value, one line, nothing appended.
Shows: **7:14**
